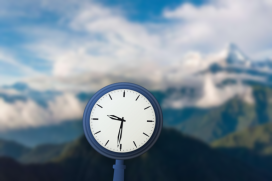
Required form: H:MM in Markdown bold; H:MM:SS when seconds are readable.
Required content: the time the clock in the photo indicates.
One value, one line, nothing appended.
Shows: **9:31**
